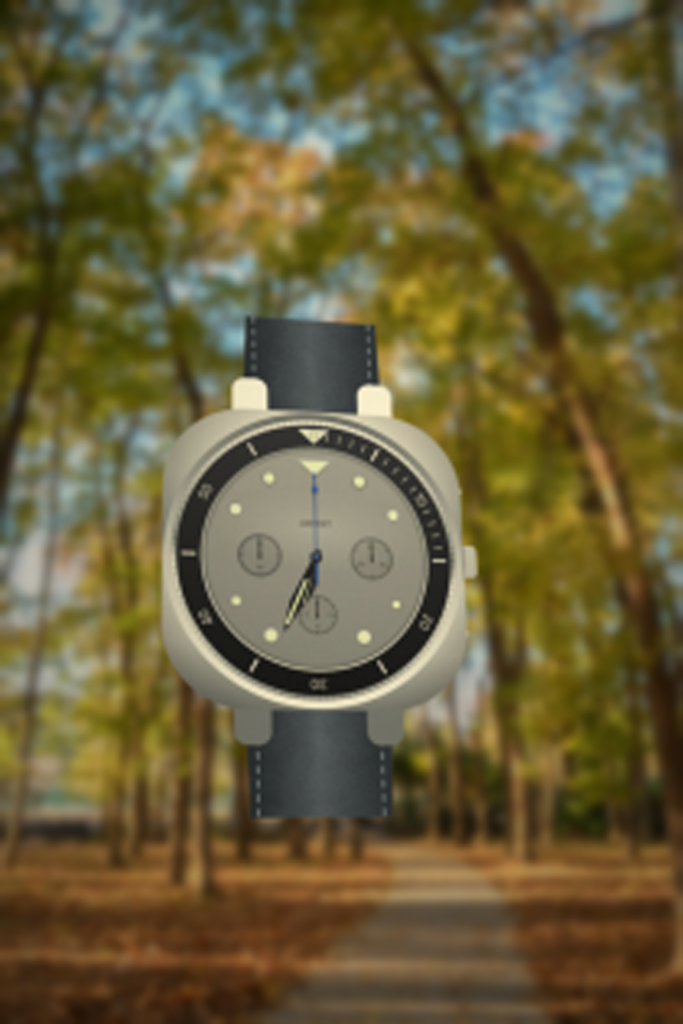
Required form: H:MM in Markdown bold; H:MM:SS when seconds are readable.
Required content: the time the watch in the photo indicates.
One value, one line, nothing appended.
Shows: **6:34**
